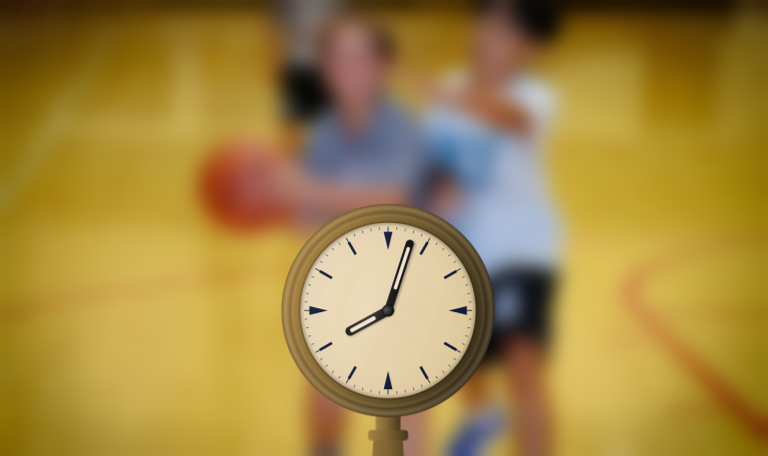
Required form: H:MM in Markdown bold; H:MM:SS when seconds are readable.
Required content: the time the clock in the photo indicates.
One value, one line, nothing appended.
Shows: **8:03**
